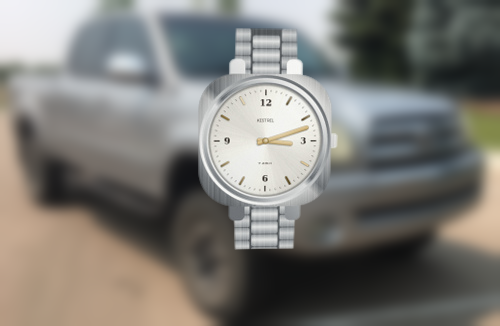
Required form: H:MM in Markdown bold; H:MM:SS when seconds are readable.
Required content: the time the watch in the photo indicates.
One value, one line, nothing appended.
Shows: **3:12**
